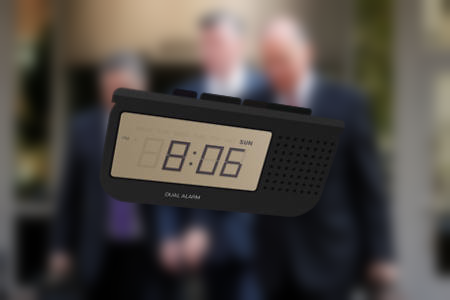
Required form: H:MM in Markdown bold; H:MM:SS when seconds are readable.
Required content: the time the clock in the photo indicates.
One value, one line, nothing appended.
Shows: **8:06**
